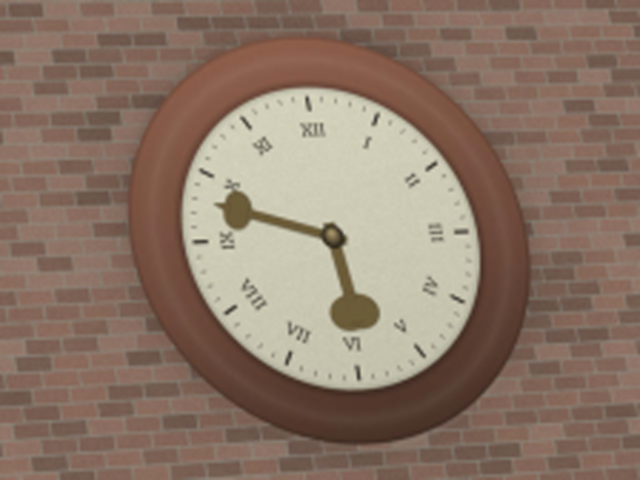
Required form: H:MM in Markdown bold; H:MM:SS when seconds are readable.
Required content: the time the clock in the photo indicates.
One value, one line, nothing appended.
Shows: **5:48**
